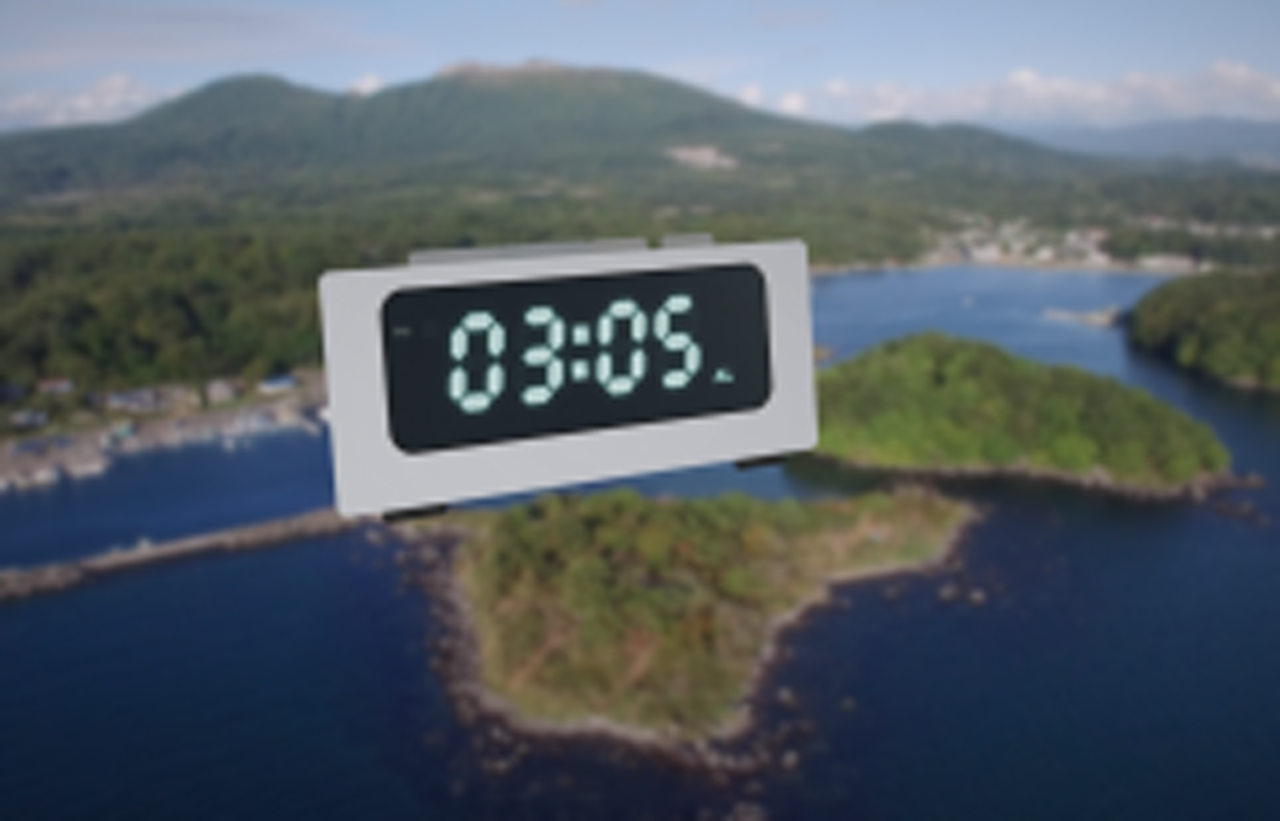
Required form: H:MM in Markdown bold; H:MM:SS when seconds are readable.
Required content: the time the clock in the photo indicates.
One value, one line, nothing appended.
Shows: **3:05**
